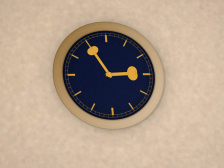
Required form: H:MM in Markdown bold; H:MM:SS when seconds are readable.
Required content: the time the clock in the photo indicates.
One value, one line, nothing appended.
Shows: **2:55**
